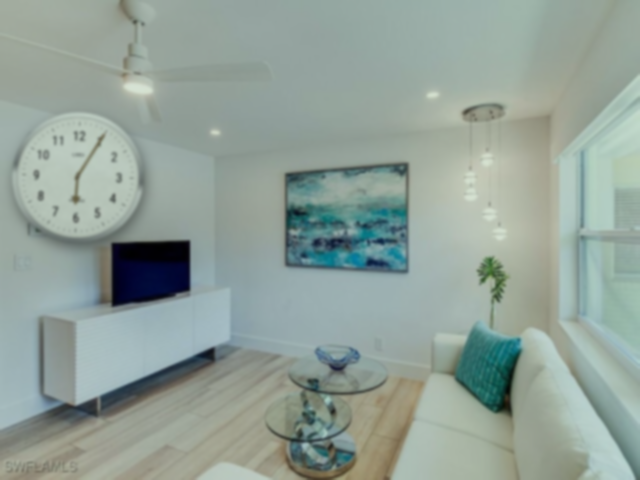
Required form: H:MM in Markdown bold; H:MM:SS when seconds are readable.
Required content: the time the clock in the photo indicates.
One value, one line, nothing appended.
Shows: **6:05**
